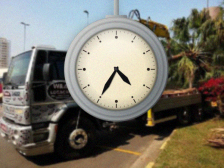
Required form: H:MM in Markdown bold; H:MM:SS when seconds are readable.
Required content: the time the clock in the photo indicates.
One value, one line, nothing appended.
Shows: **4:35**
